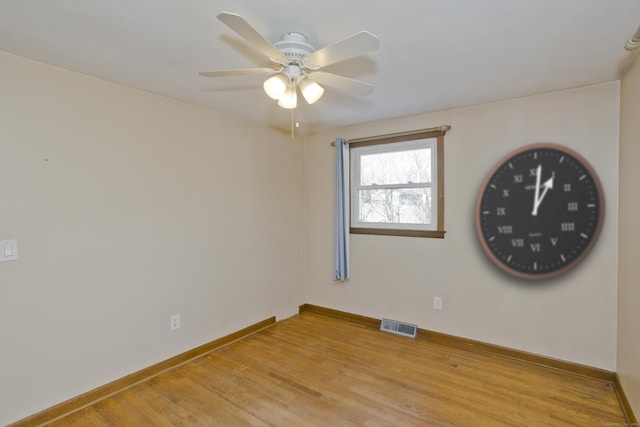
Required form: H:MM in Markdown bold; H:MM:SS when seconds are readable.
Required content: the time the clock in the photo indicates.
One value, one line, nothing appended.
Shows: **1:01**
